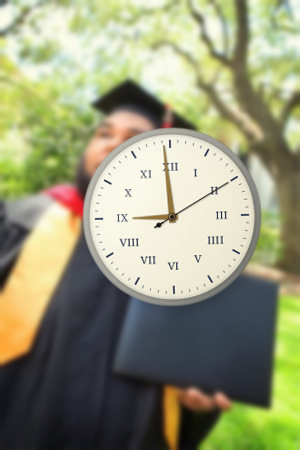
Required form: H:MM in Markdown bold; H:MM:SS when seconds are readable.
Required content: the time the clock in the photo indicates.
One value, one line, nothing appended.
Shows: **8:59:10**
